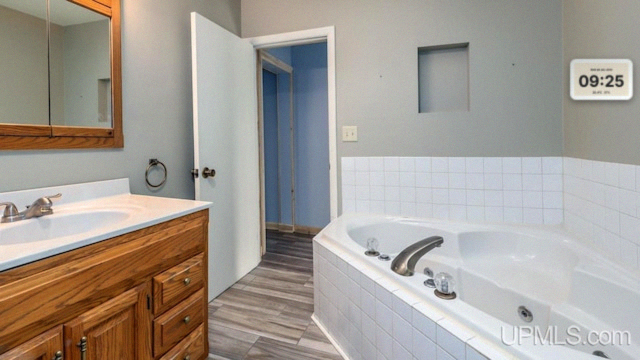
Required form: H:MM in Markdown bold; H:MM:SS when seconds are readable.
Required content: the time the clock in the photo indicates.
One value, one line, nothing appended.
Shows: **9:25**
